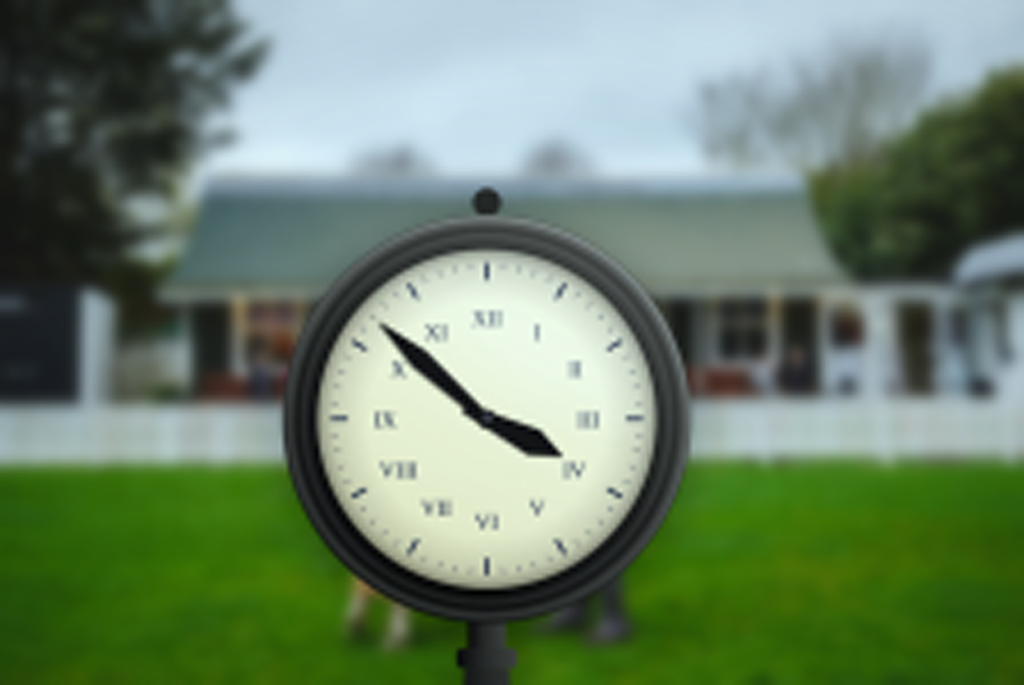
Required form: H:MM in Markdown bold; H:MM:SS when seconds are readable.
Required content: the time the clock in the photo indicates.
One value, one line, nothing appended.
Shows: **3:52**
